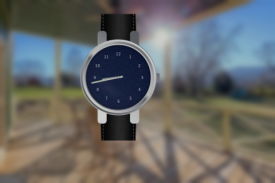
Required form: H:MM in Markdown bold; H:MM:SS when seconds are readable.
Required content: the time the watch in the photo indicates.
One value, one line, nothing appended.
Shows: **8:43**
